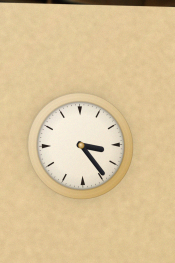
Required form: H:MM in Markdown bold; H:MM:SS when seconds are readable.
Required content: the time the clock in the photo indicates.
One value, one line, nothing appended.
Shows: **3:24**
